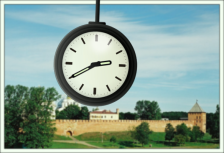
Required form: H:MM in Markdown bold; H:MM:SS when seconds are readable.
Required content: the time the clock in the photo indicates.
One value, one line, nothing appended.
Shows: **2:40**
